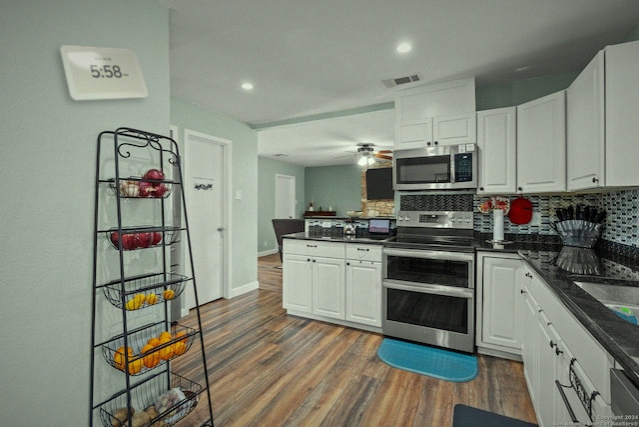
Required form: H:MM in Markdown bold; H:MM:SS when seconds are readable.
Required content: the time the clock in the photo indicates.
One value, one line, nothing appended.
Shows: **5:58**
